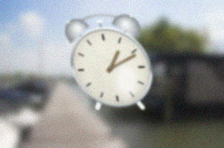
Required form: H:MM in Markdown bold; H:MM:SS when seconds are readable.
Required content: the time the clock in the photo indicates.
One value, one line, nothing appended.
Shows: **1:11**
